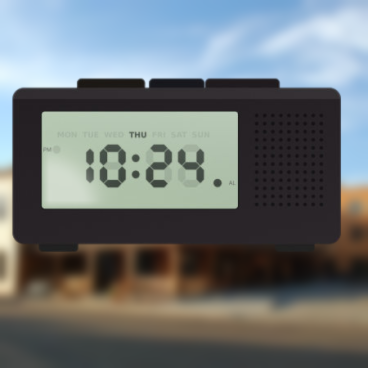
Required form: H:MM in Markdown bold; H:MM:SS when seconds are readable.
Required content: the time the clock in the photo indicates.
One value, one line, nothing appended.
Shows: **10:24**
